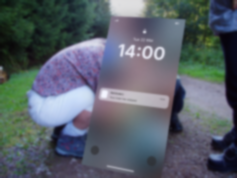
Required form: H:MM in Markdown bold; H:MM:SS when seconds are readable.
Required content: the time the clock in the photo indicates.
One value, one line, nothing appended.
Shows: **14:00**
